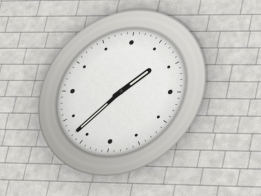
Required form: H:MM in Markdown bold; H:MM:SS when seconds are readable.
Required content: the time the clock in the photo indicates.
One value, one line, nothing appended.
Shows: **1:37**
